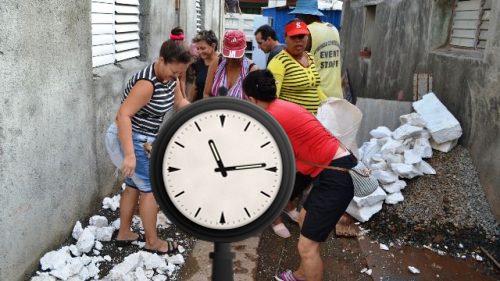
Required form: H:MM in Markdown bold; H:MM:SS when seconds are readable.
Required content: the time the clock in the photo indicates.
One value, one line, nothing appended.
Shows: **11:14**
